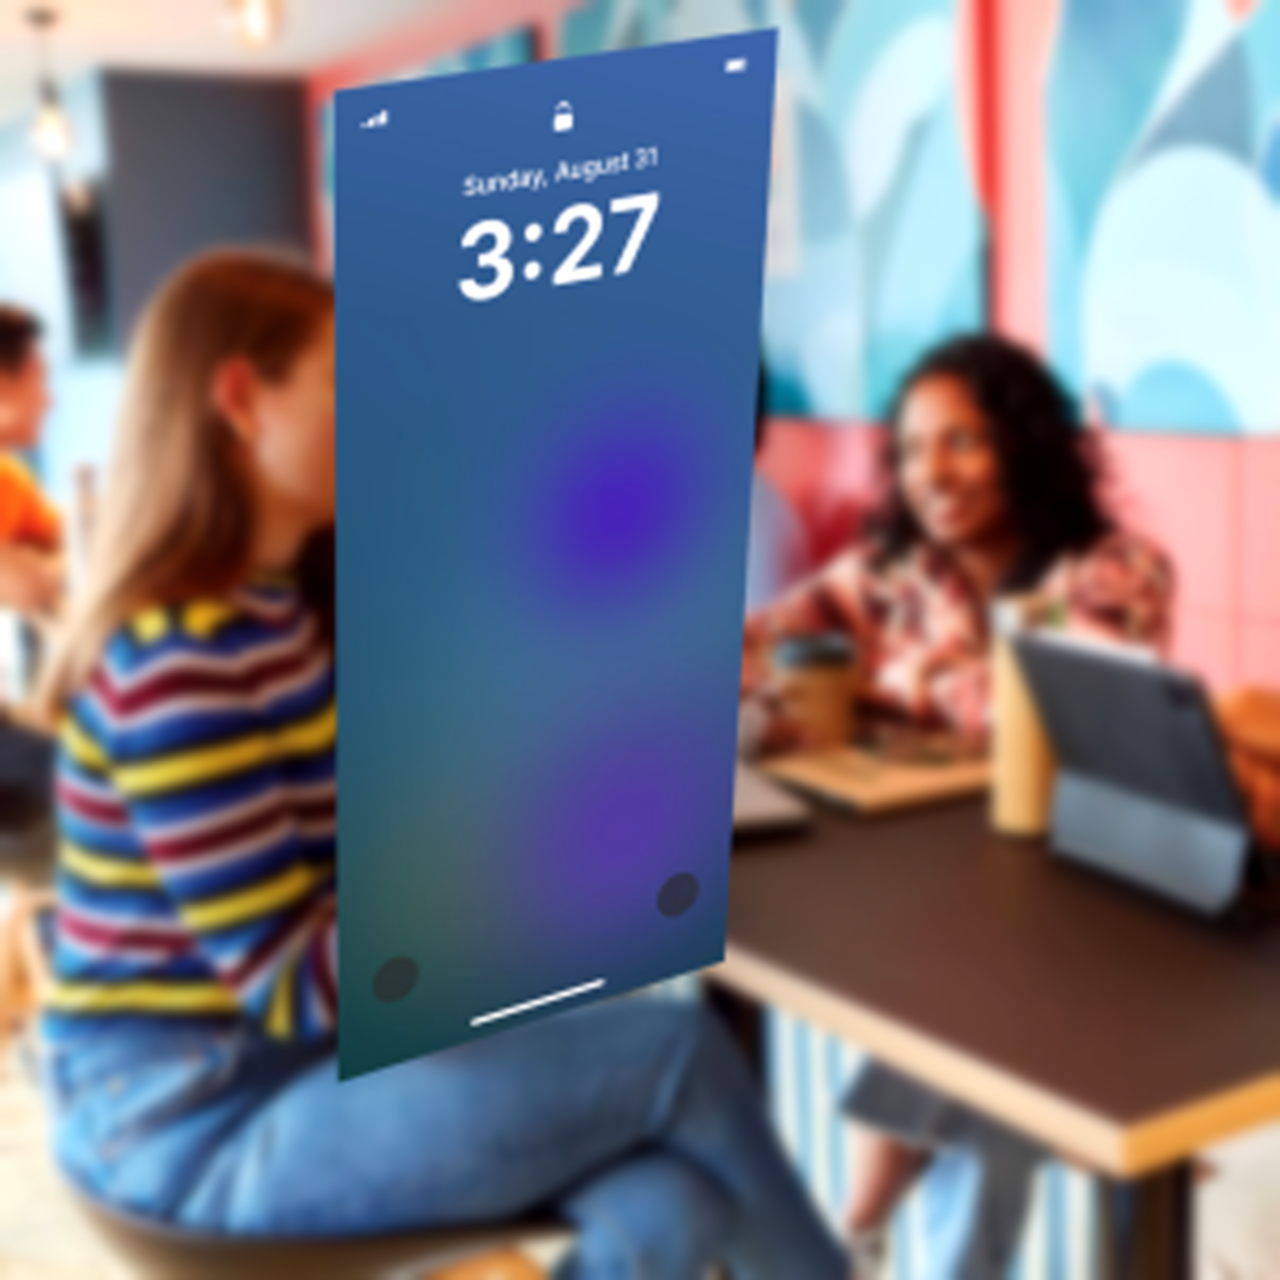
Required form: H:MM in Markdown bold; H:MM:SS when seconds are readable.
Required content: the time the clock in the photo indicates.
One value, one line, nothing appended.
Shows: **3:27**
